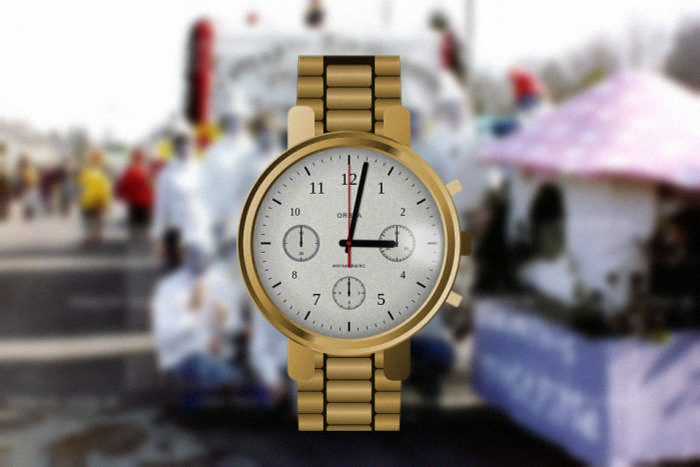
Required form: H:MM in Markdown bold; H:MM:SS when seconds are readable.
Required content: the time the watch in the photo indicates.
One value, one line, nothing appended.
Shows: **3:02**
